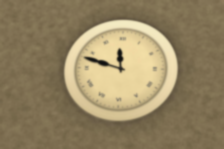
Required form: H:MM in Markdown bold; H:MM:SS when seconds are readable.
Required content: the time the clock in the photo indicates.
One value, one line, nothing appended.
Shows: **11:48**
